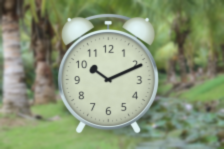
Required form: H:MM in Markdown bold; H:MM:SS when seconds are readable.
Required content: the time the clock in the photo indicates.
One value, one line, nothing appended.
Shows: **10:11**
